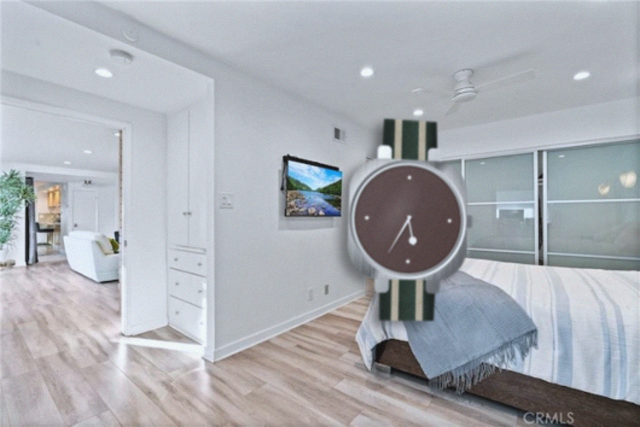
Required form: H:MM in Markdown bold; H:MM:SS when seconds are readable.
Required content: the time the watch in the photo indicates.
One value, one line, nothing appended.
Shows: **5:35**
